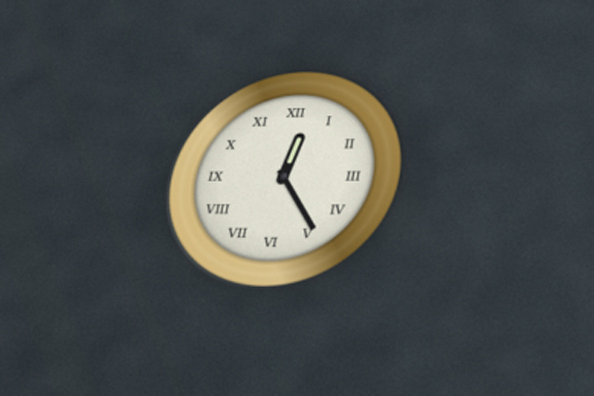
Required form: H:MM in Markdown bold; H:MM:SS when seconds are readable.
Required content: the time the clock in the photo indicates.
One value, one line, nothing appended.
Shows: **12:24**
